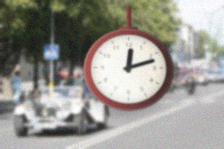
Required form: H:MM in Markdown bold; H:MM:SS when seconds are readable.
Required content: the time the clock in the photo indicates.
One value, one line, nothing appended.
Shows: **12:12**
